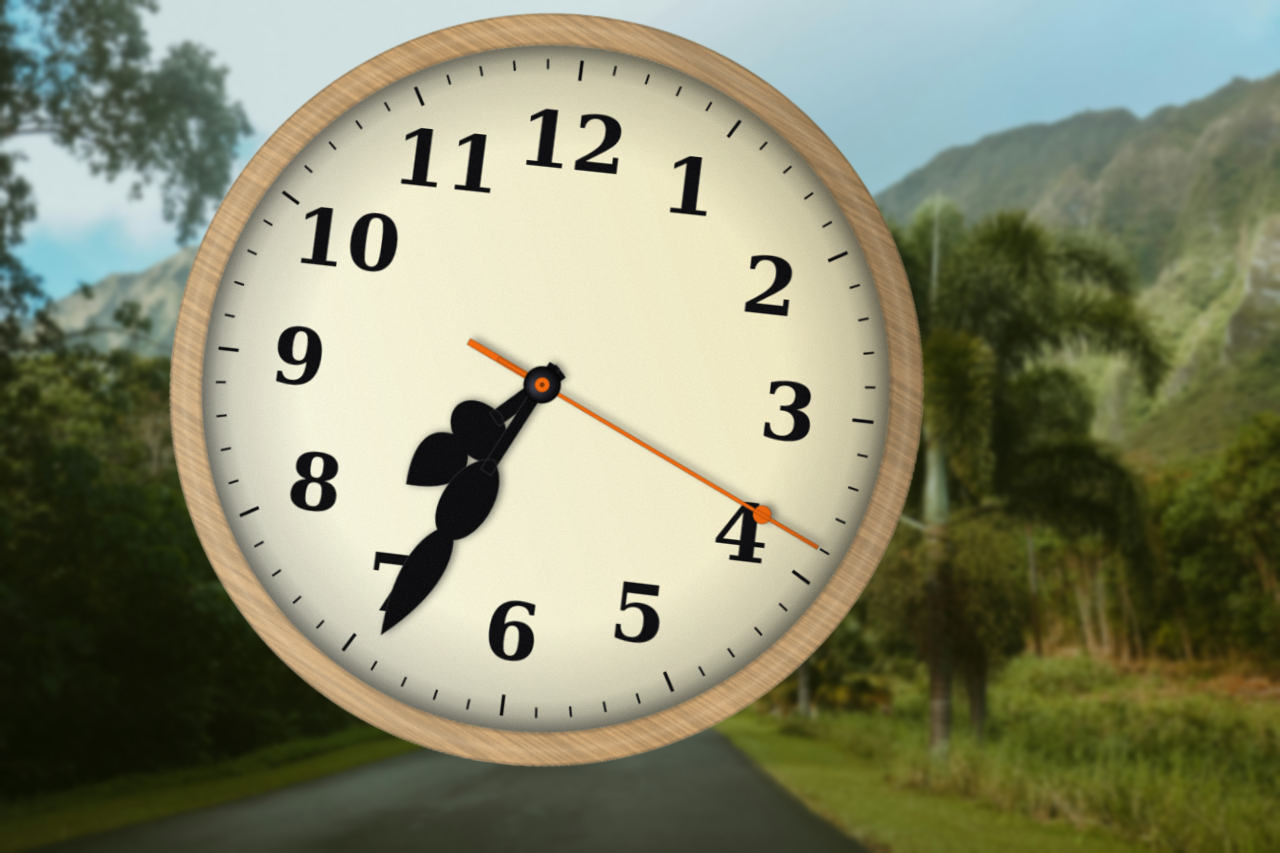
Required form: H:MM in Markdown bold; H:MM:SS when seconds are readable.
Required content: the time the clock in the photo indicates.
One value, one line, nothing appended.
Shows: **7:34:19**
